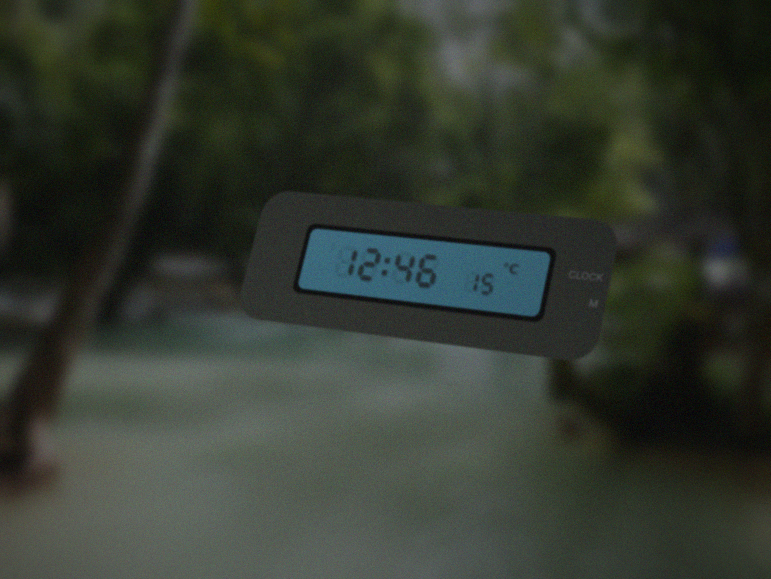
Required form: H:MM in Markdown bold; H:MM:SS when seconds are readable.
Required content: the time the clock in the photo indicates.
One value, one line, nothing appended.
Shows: **12:46**
